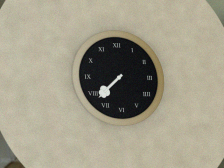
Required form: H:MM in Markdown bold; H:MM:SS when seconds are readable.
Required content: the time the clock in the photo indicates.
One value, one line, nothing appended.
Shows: **7:38**
